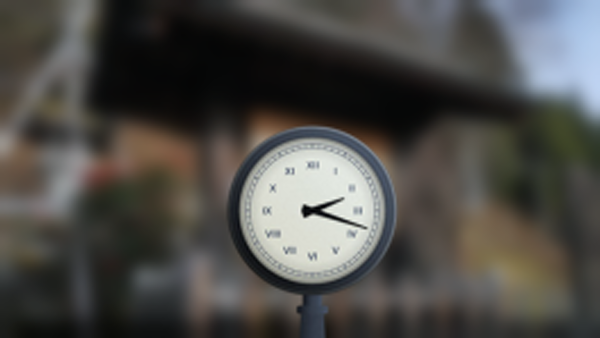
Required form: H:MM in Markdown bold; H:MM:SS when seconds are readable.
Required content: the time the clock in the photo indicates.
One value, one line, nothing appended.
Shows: **2:18**
